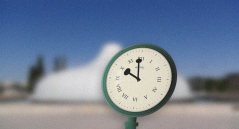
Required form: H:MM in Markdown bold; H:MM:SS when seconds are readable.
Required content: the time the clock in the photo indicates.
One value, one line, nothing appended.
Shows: **9:59**
